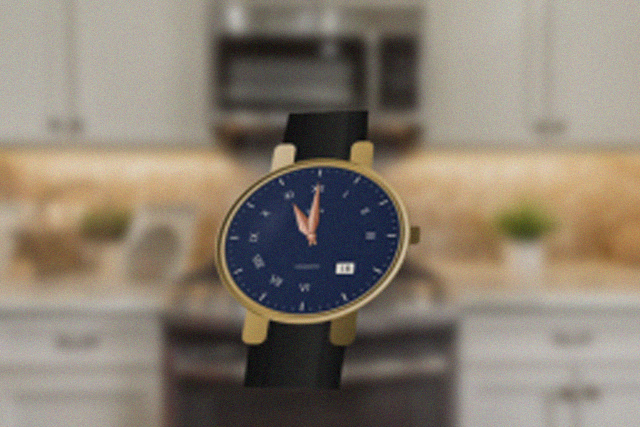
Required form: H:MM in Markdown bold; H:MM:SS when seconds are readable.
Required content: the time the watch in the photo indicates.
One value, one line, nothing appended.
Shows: **11:00**
